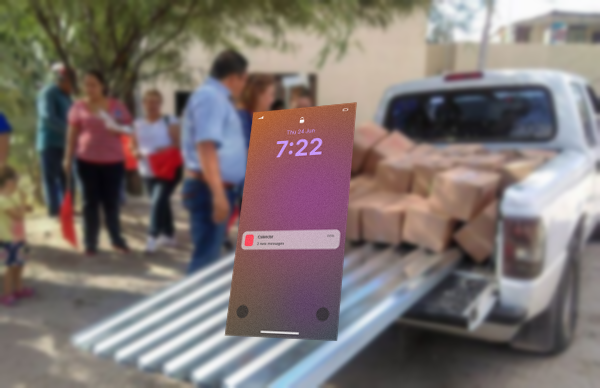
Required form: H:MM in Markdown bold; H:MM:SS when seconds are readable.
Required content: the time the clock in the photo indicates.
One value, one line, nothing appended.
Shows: **7:22**
